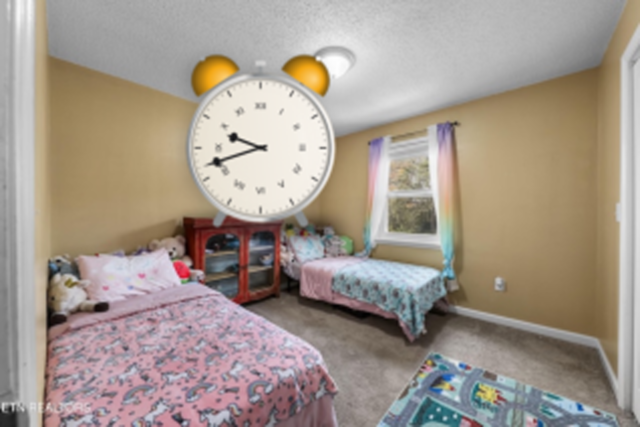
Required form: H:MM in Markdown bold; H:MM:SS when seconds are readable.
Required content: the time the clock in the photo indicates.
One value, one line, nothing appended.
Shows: **9:42**
